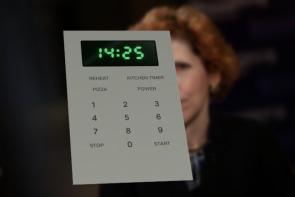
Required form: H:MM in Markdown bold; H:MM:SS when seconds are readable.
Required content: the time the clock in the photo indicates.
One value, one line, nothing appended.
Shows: **14:25**
